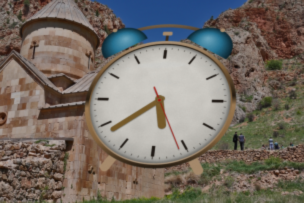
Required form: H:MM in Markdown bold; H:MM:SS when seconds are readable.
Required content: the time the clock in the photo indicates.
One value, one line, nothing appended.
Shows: **5:38:26**
